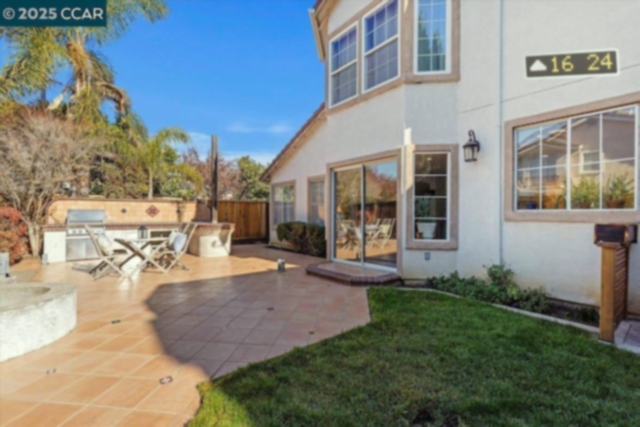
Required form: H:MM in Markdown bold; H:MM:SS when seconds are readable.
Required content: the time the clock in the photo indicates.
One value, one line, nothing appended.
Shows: **16:24**
